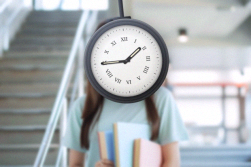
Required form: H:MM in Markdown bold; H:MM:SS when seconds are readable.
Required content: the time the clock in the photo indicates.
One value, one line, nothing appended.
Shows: **1:45**
